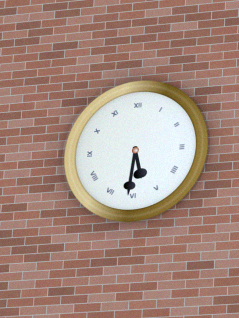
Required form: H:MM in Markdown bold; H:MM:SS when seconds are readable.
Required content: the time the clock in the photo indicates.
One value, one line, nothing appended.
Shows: **5:31**
